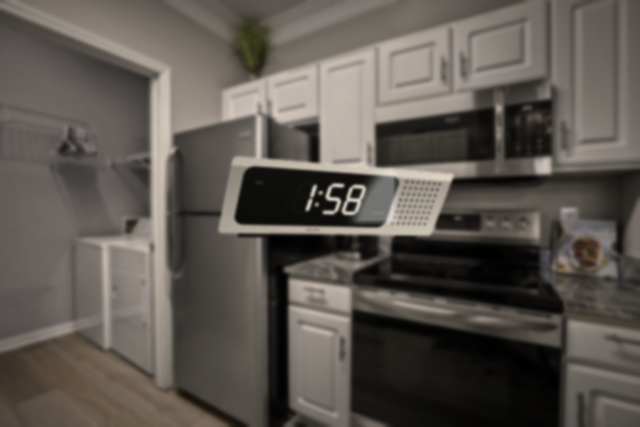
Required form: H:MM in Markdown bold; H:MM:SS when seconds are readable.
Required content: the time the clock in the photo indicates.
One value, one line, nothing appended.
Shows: **1:58**
